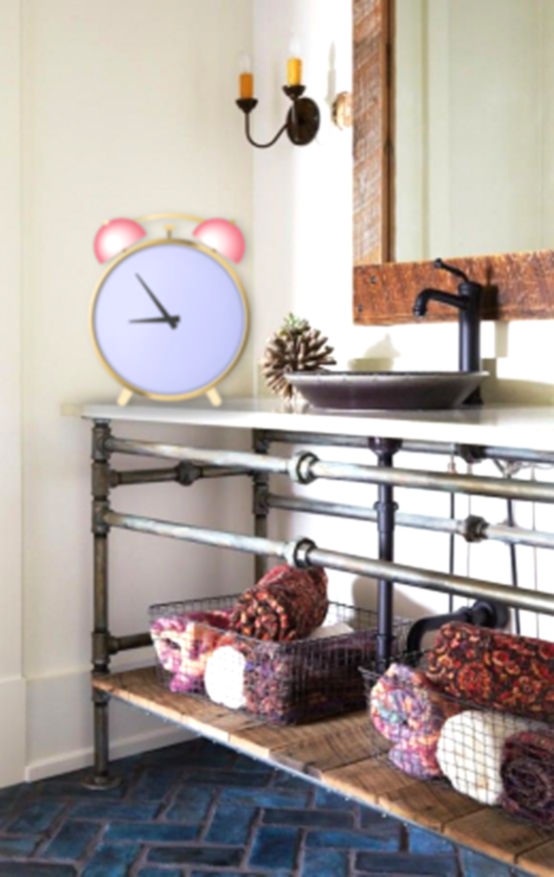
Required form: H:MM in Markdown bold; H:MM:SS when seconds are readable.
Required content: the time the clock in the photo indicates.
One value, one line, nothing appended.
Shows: **8:54**
